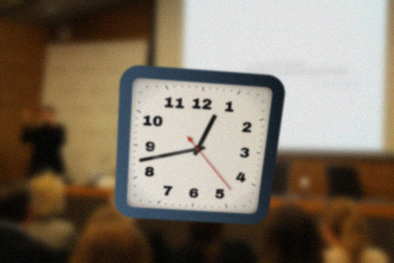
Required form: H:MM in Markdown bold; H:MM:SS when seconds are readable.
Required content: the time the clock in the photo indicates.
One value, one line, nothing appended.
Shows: **12:42:23**
